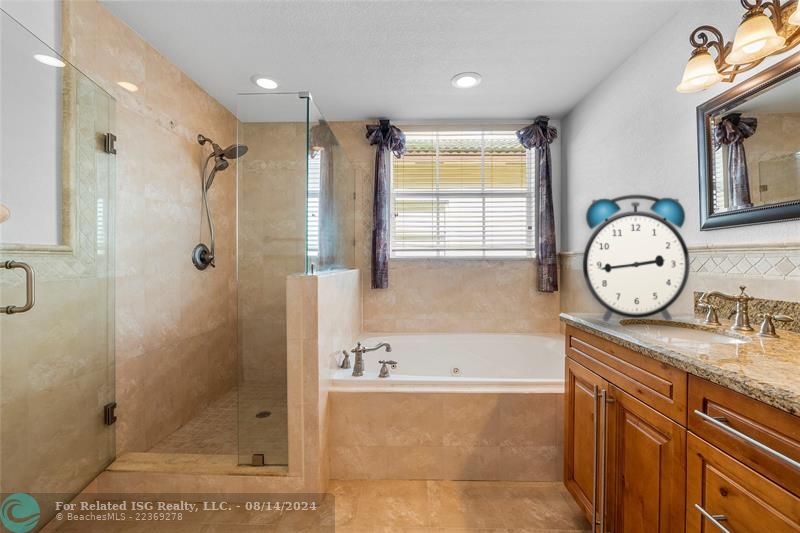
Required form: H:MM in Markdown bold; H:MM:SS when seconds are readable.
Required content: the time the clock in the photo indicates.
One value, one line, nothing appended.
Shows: **2:44**
